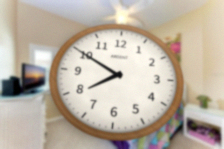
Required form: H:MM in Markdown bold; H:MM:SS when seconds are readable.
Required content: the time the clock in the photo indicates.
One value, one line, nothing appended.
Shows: **7:50**
